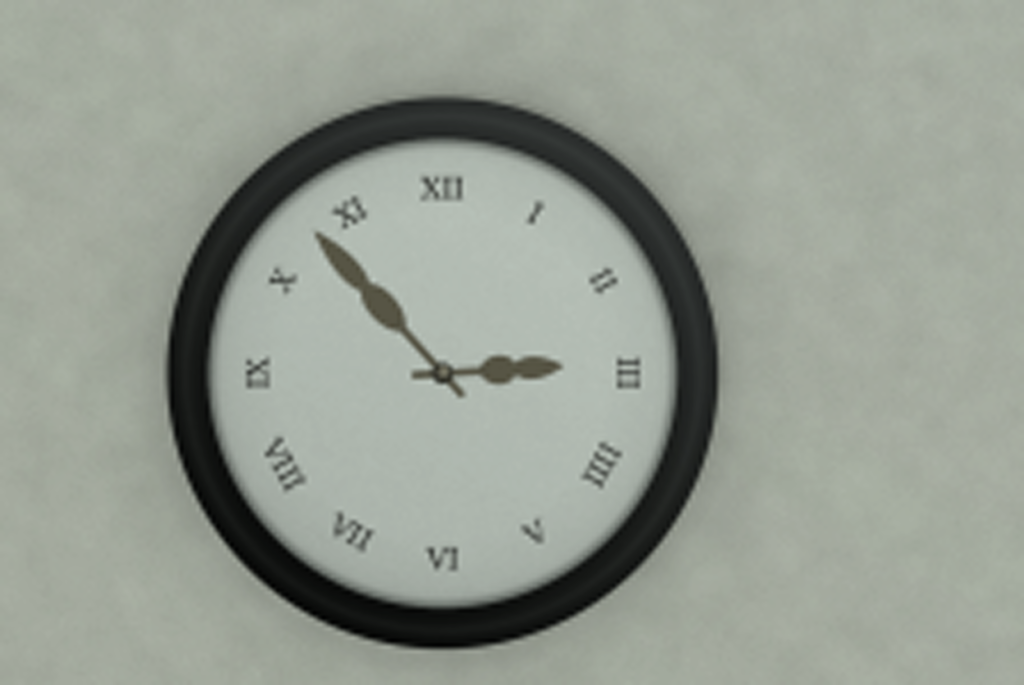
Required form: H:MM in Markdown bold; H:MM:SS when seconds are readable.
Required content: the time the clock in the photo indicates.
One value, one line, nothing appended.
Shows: **2:53**
